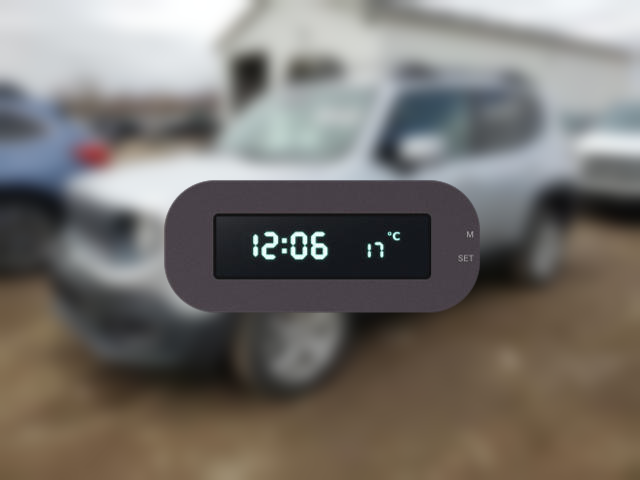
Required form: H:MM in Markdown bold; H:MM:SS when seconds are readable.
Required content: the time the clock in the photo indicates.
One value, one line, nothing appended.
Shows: **12:06**
